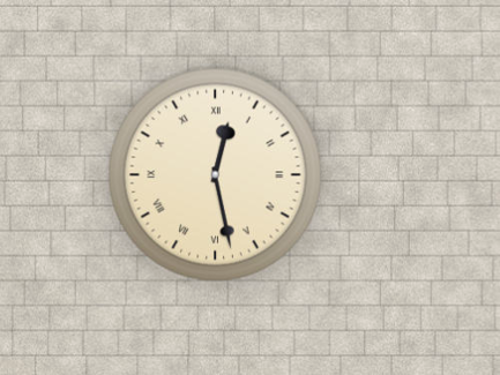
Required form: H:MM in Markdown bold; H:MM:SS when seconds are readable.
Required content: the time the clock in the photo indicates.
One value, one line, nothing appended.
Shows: **12:28**
